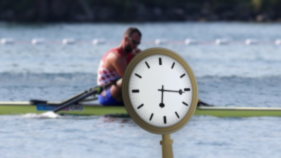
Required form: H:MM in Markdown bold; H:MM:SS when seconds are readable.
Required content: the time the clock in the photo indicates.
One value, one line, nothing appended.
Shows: **6:16**
